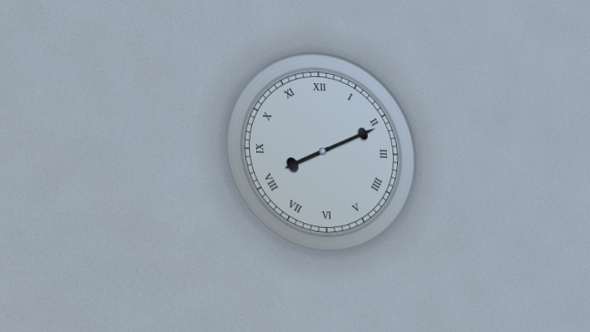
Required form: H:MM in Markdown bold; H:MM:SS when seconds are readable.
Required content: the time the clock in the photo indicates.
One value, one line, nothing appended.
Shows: **8:11**
